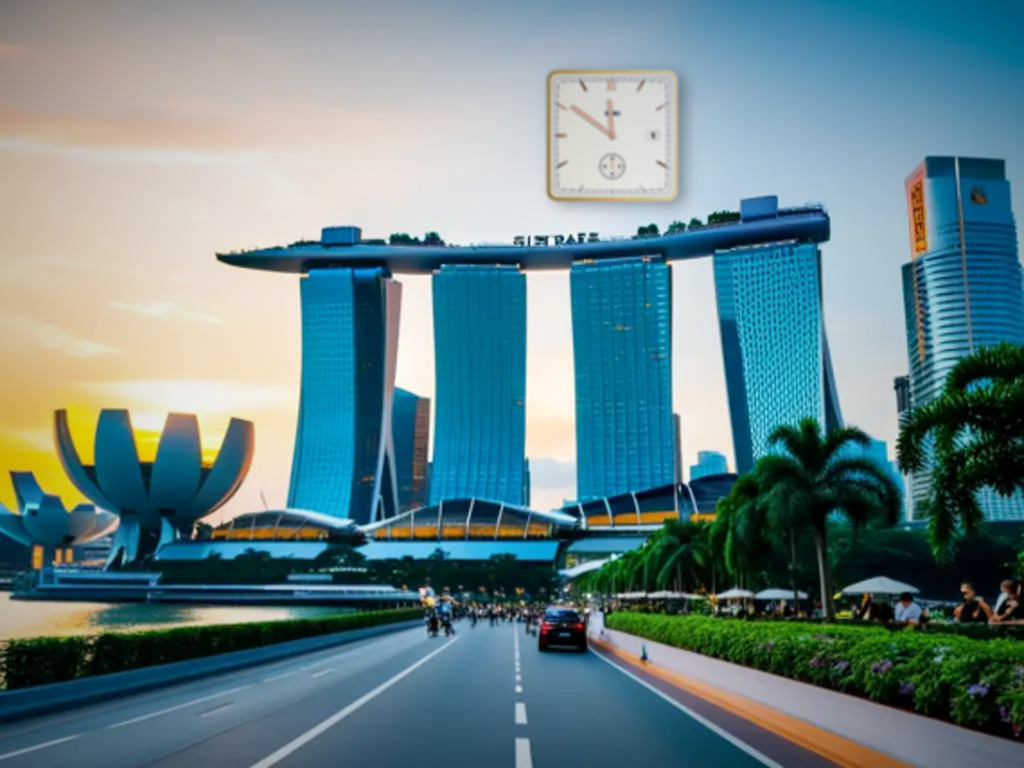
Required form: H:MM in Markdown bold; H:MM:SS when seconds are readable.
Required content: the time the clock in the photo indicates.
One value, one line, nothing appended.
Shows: **11:51**
